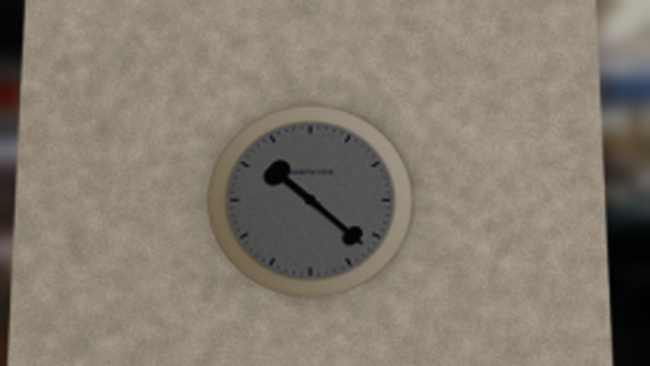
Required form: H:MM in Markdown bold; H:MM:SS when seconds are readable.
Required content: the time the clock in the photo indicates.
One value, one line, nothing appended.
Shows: **10:22**
